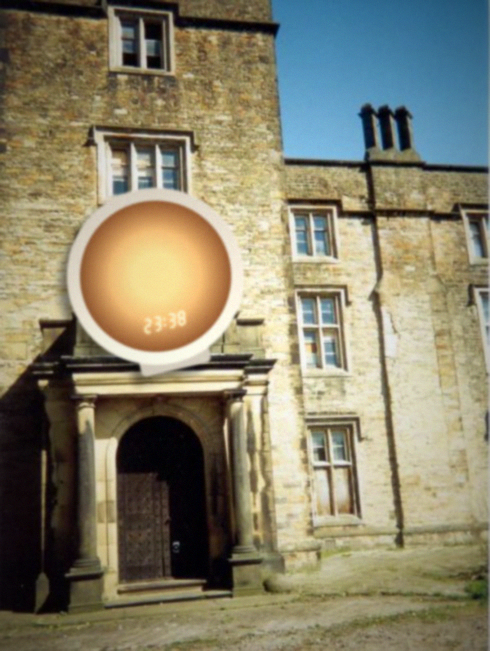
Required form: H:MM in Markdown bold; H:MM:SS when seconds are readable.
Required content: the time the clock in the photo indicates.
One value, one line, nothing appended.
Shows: **23:38**
